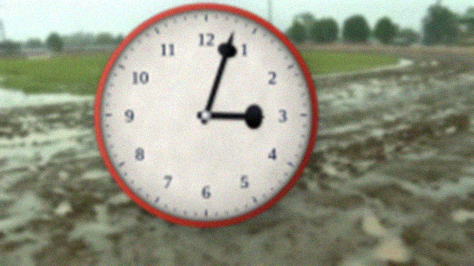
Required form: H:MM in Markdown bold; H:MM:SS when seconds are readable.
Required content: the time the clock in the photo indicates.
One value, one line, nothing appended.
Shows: **3:03**
